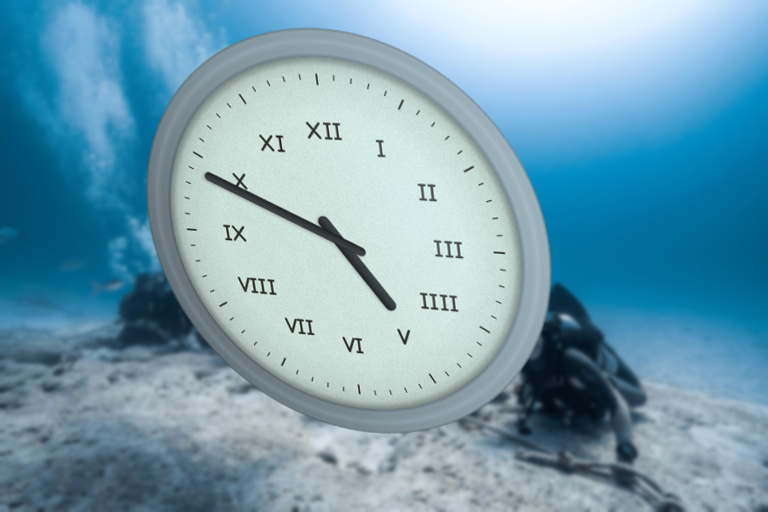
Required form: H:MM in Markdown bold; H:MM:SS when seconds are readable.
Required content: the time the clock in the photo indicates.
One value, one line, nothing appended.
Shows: **4:49**
